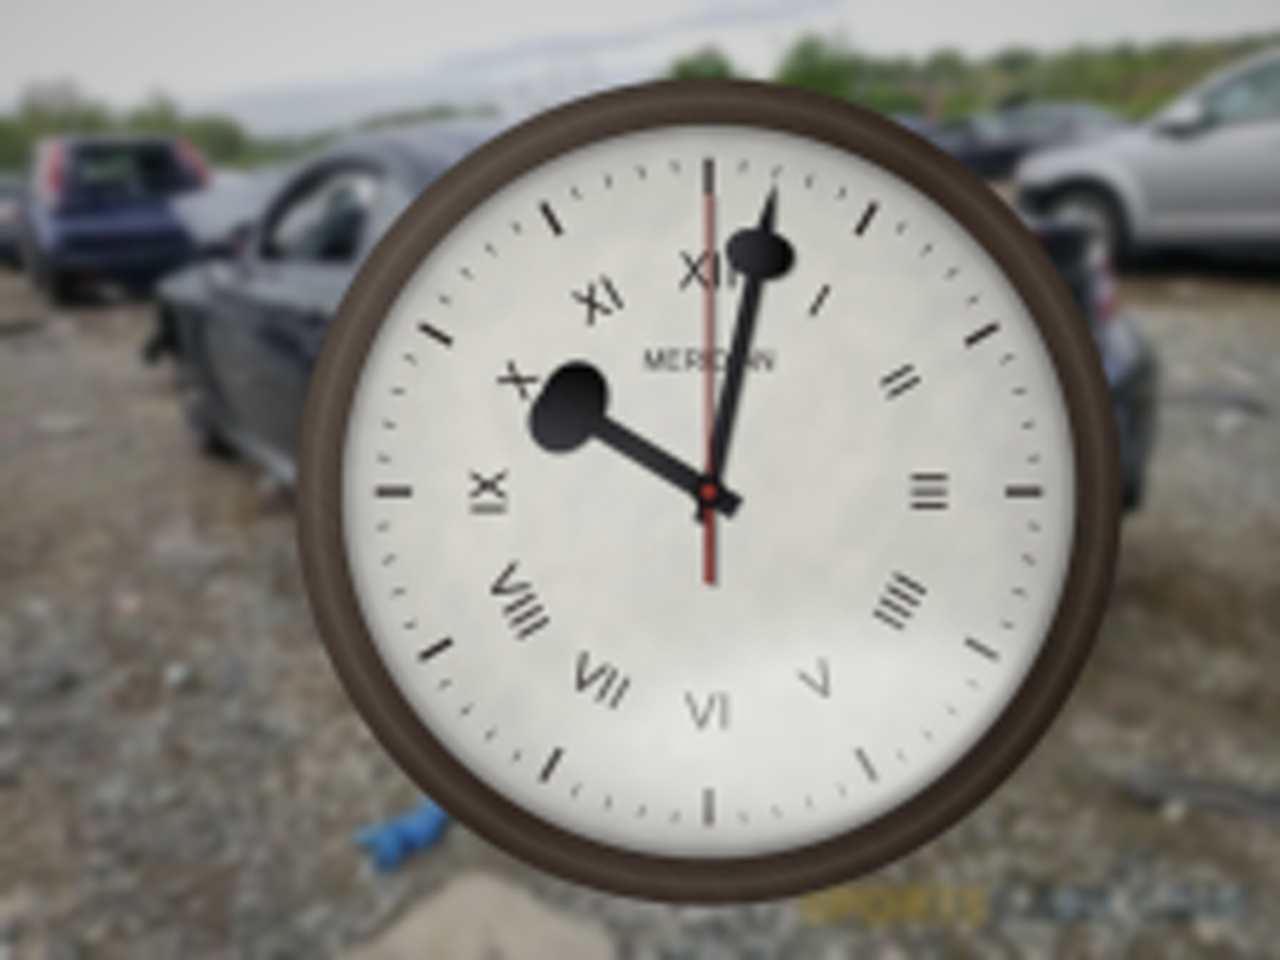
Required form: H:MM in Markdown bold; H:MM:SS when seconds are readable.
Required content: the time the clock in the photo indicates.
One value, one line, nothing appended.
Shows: **10:02:00**
